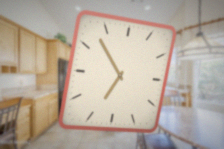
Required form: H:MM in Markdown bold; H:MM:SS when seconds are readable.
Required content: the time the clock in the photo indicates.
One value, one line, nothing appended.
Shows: **6:53**
